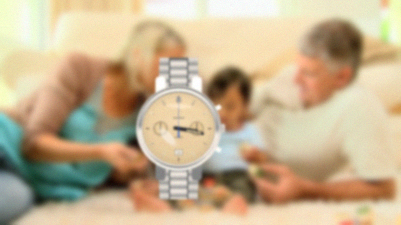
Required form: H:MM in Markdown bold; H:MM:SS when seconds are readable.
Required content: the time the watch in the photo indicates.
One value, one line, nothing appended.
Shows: **3:17**
